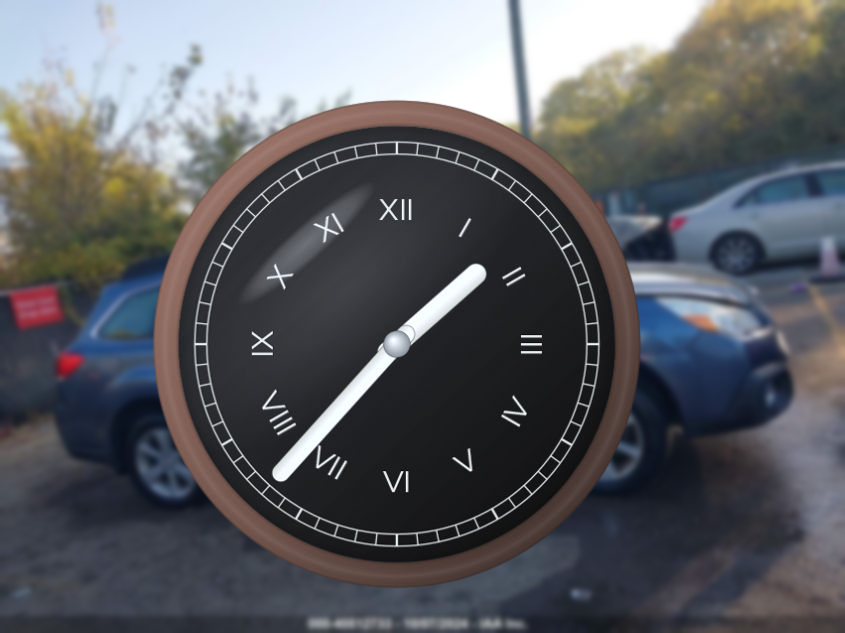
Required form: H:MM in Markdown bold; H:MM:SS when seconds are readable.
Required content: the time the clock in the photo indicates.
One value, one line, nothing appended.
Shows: **1:37**
